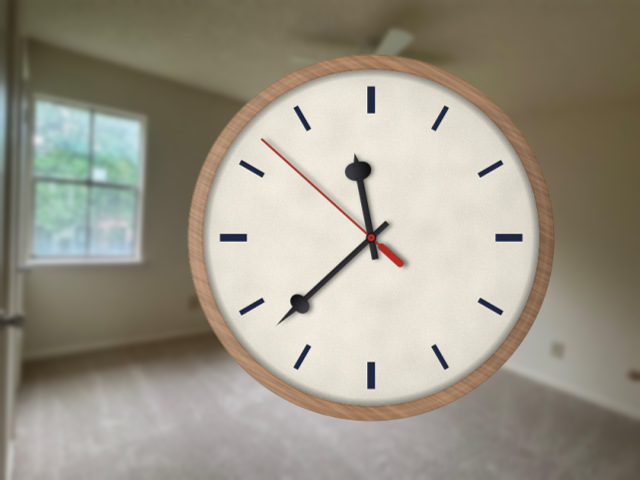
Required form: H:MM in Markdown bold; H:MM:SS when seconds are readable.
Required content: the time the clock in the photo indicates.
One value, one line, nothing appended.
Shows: **11:37:52**
